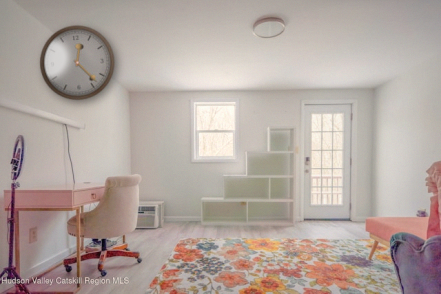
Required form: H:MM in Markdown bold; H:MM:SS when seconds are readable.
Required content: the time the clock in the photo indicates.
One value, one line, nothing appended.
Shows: **12:23**
